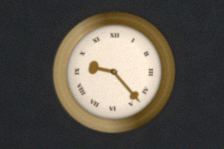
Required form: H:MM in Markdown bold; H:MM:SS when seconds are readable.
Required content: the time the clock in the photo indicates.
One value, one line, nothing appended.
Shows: **9:23**
